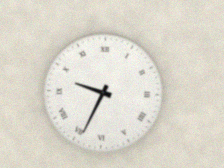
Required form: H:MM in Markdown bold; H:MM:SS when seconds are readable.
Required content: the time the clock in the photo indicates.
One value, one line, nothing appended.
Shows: **9:34**
